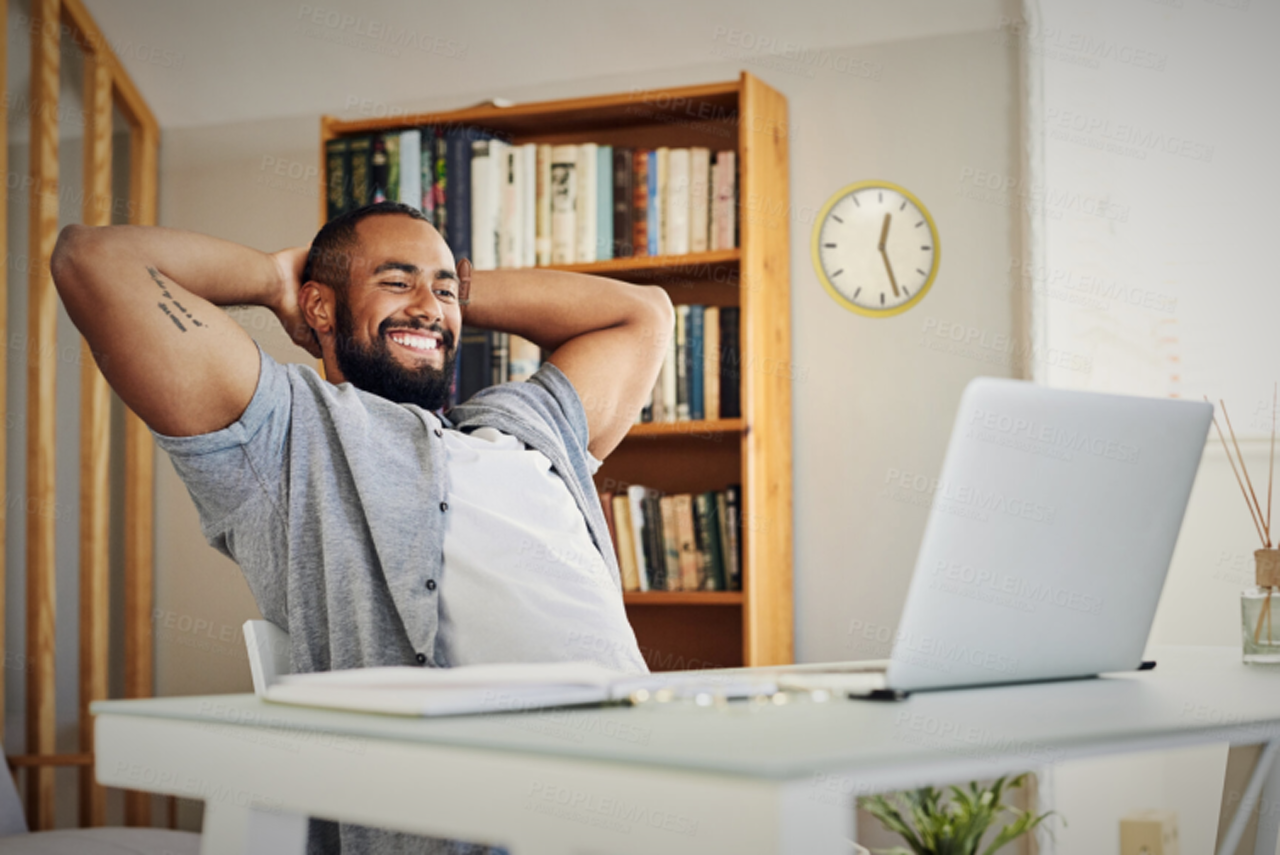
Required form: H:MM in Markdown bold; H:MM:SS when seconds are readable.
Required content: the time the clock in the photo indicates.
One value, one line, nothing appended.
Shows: **12:27**
